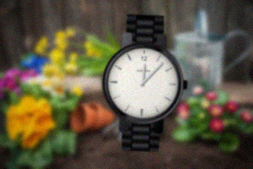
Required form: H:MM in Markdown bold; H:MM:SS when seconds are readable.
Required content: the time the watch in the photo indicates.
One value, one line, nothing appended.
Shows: **12:07**
